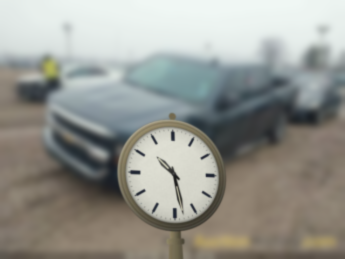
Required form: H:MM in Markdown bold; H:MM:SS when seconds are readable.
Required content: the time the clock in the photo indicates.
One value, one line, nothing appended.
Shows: **10:28**
